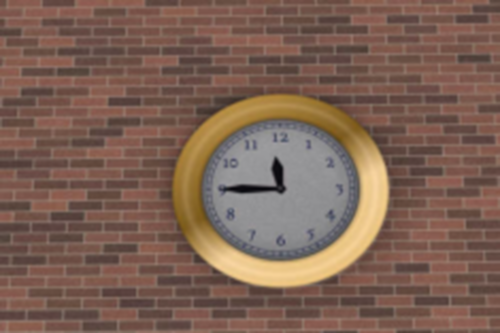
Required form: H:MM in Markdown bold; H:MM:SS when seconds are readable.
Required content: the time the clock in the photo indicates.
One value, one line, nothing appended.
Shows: **11:45**
